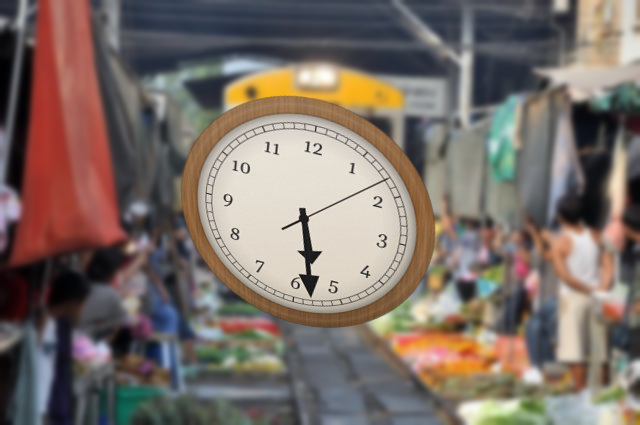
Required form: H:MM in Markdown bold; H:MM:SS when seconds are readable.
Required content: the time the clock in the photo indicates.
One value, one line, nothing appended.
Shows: **5:28:08**
